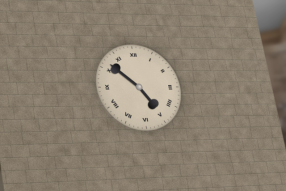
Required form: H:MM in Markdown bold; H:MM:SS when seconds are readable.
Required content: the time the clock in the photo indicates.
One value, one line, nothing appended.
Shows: **4:52**
